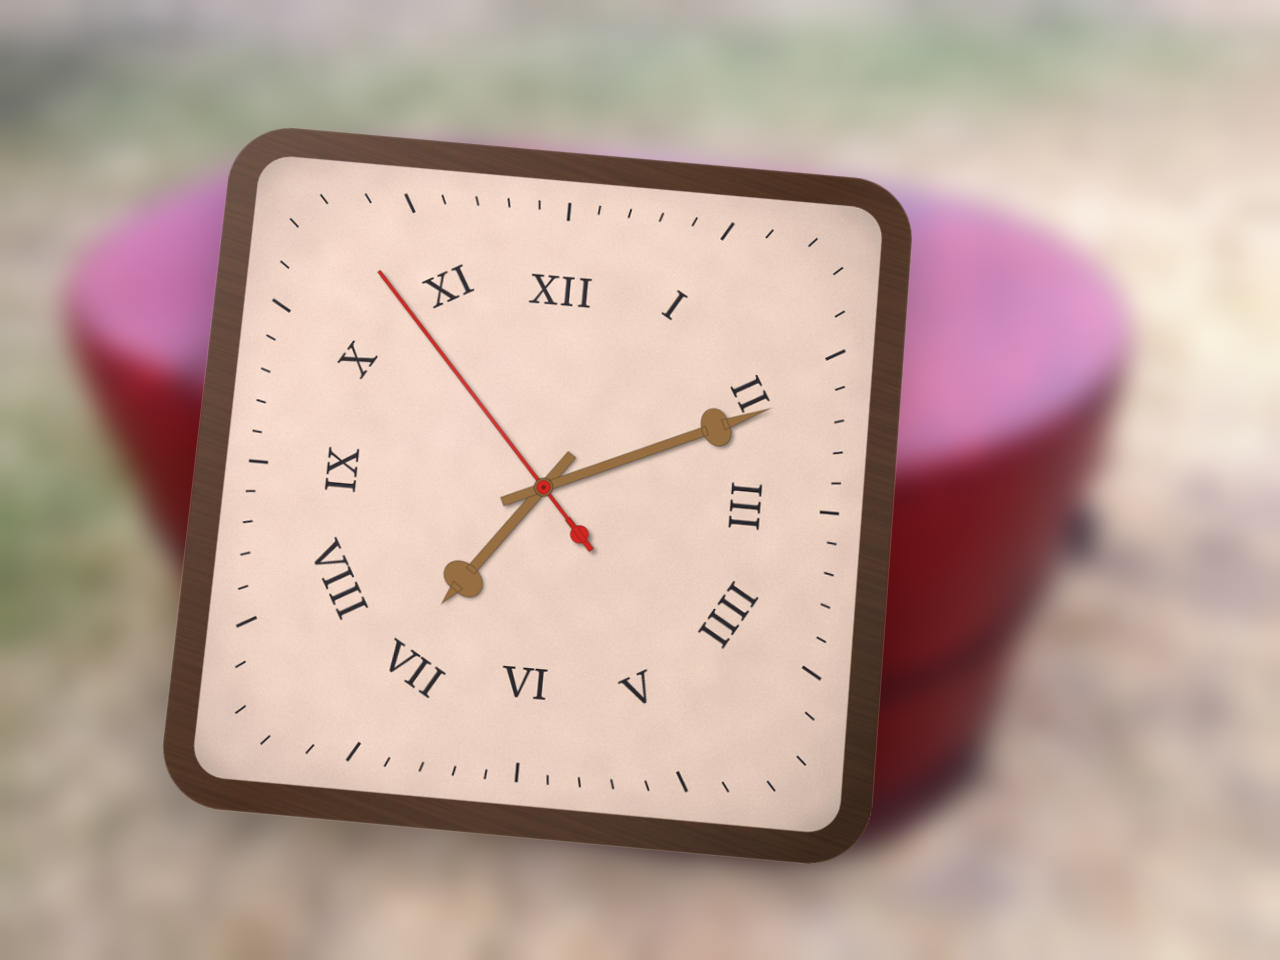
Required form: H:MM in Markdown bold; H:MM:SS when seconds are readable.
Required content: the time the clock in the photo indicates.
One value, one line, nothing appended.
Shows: **7:10:53**
